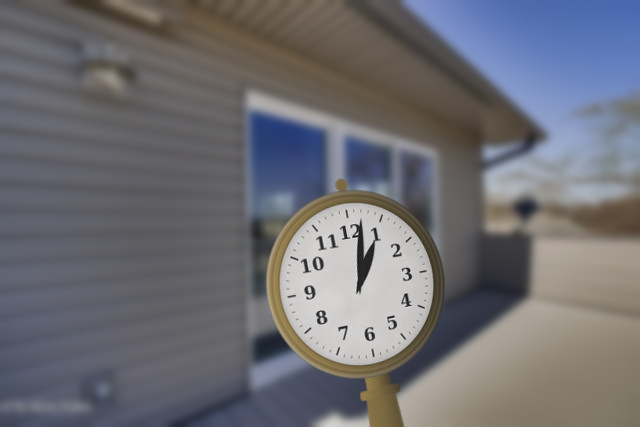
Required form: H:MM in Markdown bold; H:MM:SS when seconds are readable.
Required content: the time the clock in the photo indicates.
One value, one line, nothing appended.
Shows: **1:02**
